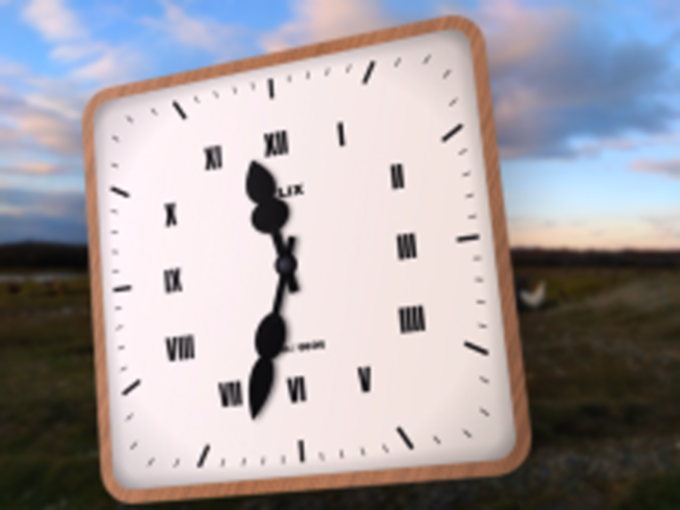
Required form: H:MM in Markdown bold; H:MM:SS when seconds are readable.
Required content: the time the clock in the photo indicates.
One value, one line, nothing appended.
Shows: **11:33**
